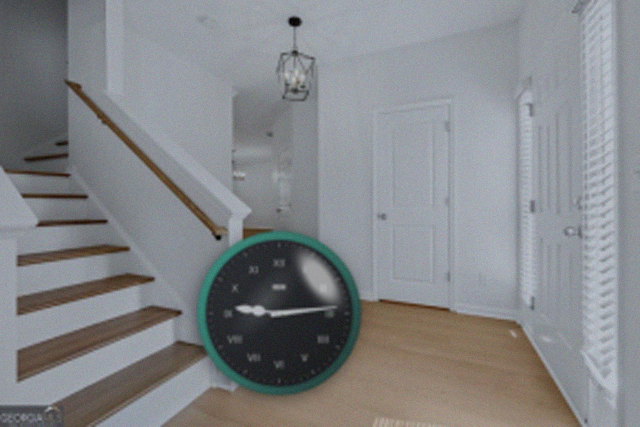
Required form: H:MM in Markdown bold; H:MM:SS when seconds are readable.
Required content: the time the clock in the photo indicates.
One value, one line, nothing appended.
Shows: **9:14**
